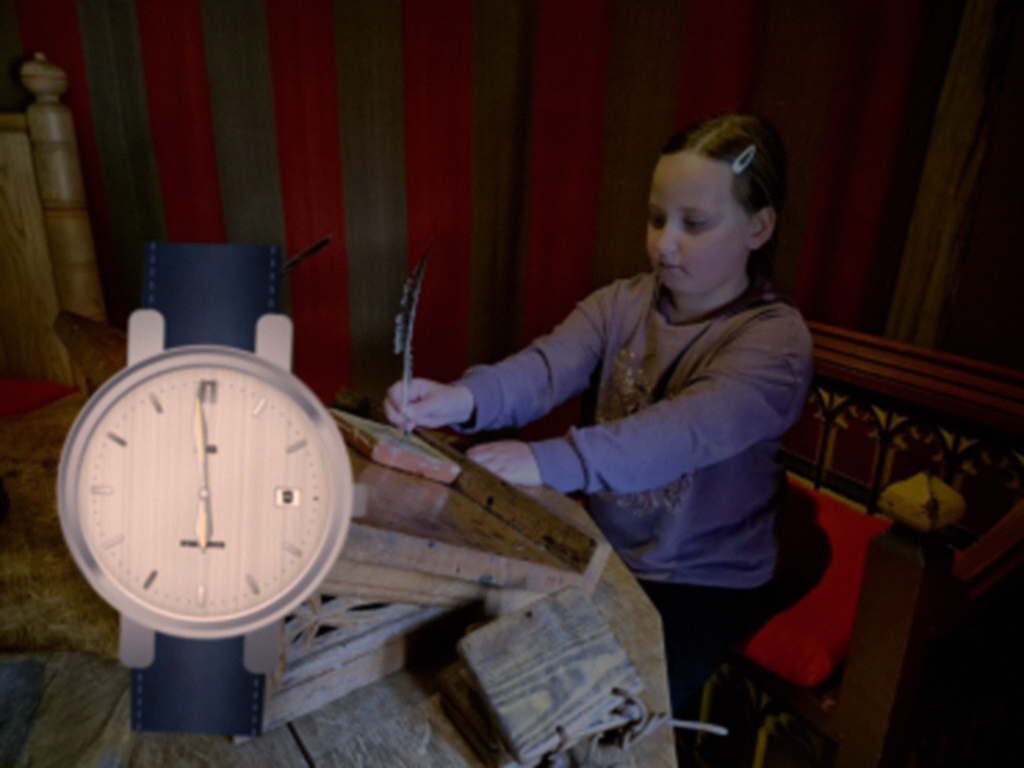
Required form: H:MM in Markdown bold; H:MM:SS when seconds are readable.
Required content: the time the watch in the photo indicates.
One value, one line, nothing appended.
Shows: **5:59**
